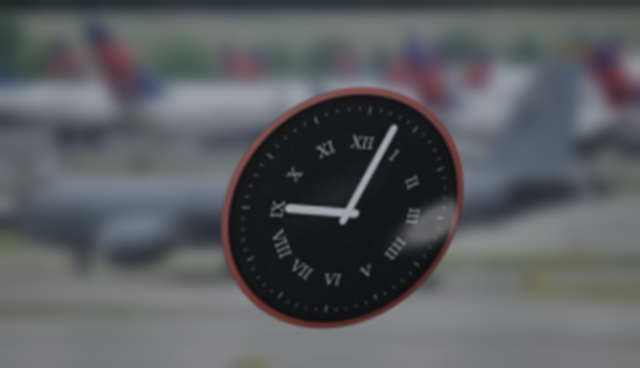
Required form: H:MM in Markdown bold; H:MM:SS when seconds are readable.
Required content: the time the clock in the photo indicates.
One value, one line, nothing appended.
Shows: **9:03**
